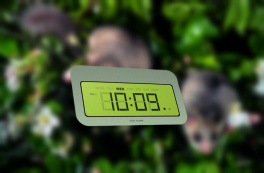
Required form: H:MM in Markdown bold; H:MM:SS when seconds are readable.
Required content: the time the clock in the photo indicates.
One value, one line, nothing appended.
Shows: **10:09**
